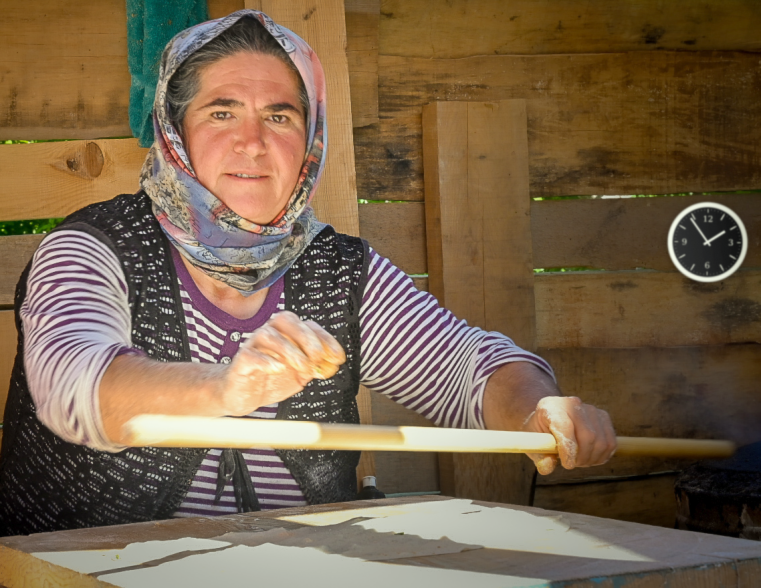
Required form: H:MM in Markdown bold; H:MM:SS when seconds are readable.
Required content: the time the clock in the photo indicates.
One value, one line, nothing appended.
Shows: **1:54**
